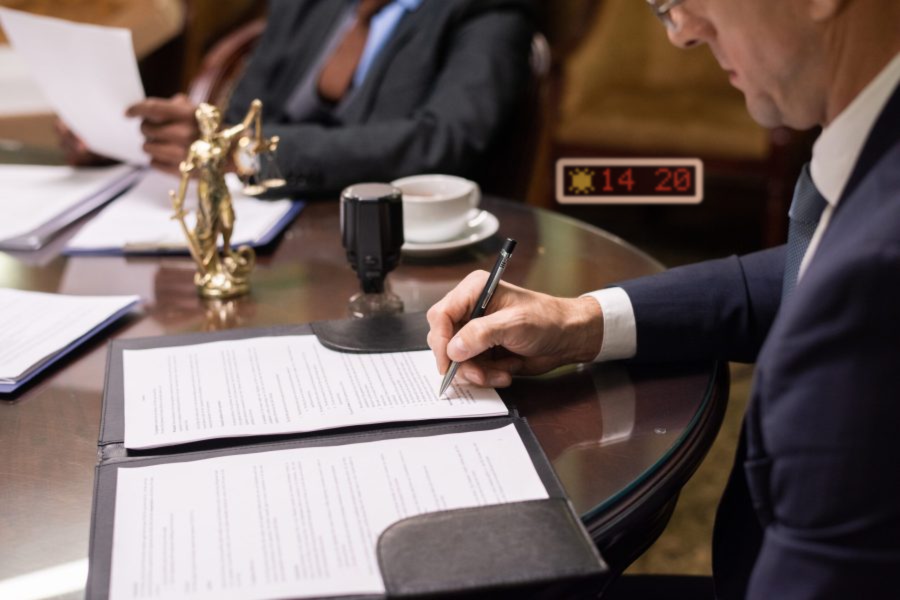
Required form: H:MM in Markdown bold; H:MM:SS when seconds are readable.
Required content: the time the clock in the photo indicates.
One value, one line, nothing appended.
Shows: **14:20**
